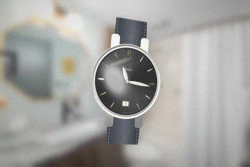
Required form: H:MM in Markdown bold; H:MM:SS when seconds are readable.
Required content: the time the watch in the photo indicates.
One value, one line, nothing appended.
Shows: **11:16**
